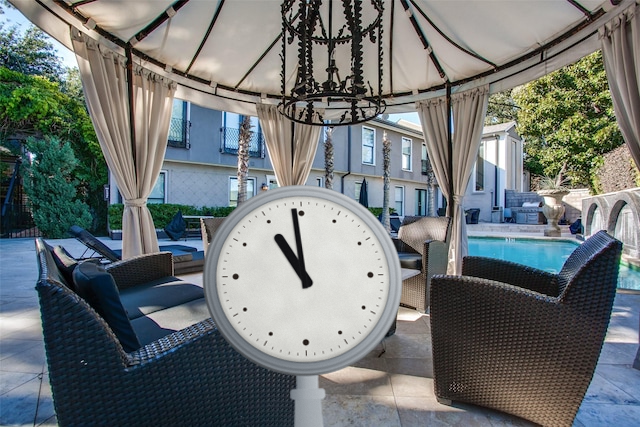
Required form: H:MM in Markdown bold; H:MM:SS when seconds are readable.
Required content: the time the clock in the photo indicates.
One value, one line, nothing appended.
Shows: **10:59**
